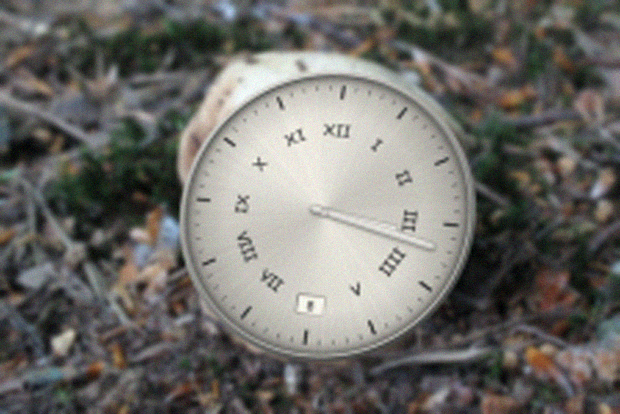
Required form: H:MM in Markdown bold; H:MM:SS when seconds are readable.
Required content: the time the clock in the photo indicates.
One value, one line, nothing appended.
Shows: **3:17**
